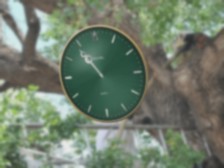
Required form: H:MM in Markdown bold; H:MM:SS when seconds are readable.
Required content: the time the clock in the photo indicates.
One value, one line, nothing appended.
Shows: **10:54**
